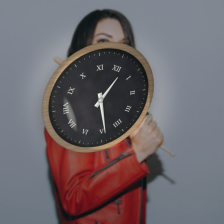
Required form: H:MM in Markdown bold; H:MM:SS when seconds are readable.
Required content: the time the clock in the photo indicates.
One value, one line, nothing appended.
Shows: **12:24**
